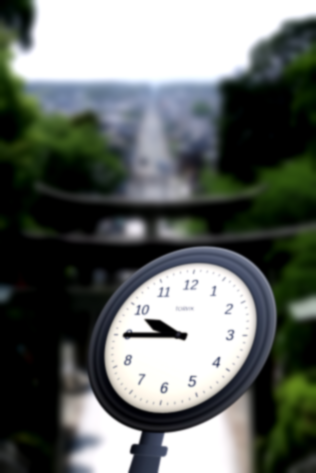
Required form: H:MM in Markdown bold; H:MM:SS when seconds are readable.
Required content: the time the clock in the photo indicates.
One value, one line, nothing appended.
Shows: **9:45**
